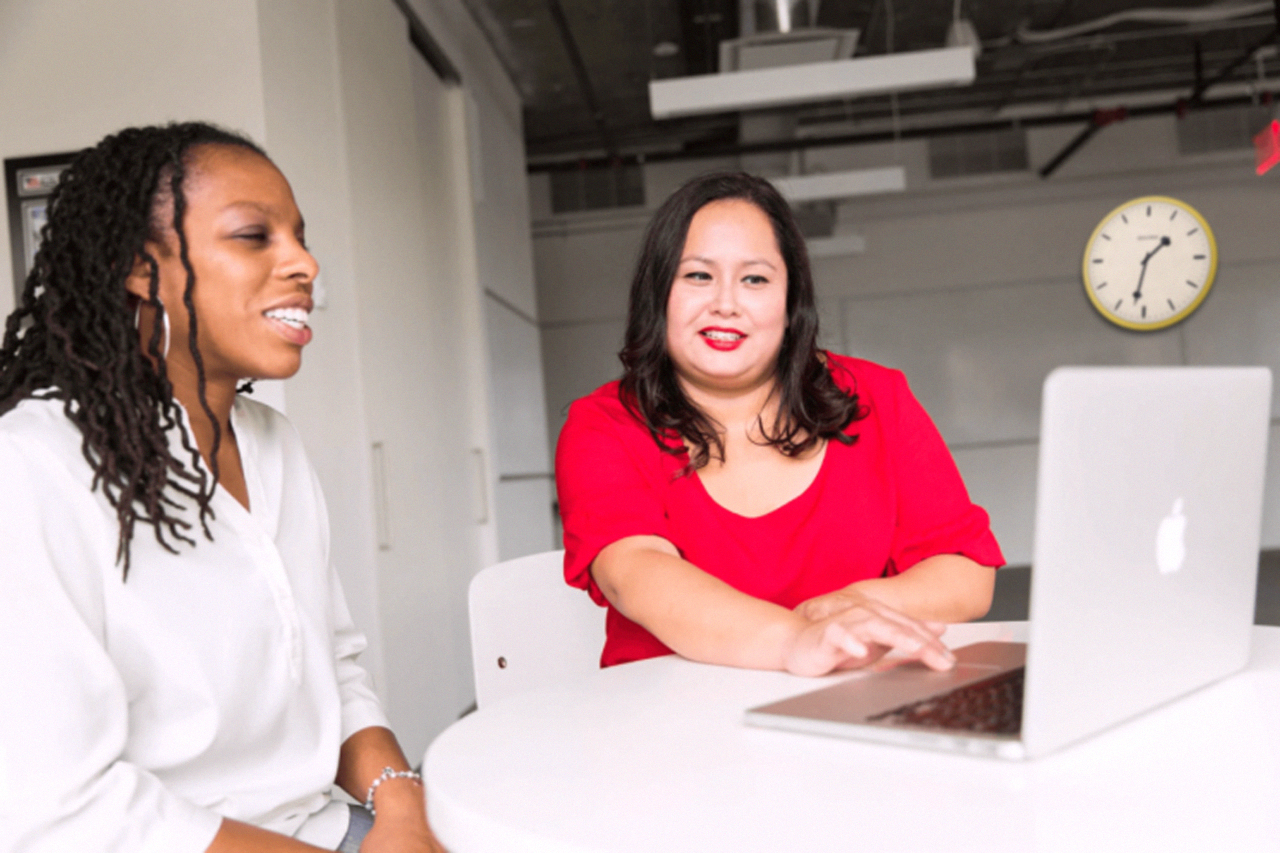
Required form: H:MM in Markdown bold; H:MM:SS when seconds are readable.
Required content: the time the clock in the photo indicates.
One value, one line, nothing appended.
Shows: **1:32**
